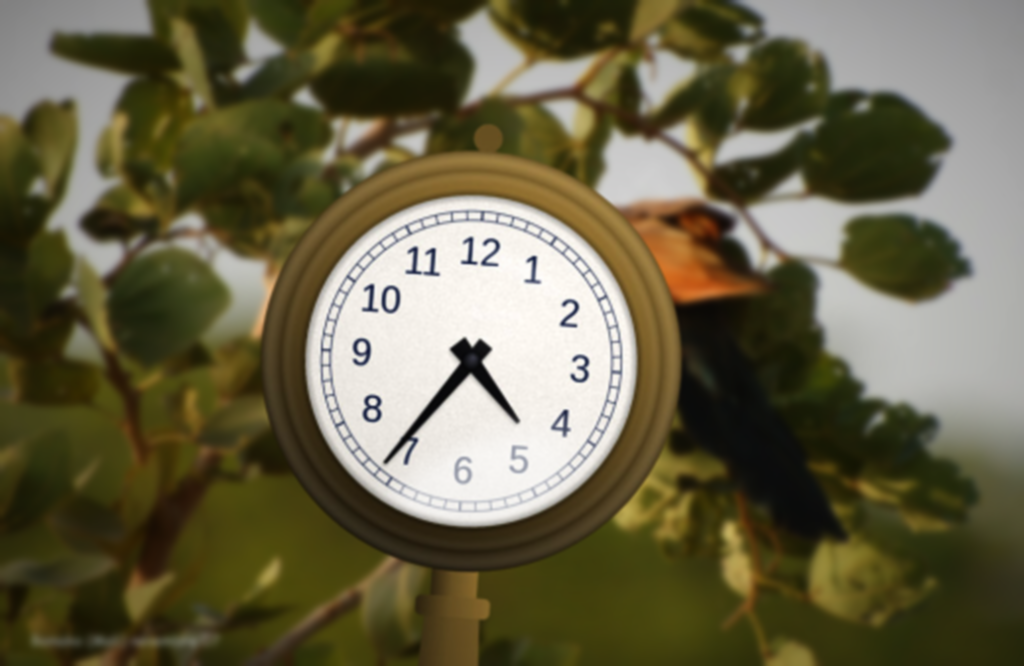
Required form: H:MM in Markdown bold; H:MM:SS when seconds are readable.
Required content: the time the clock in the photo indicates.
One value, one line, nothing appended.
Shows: **4:36**
